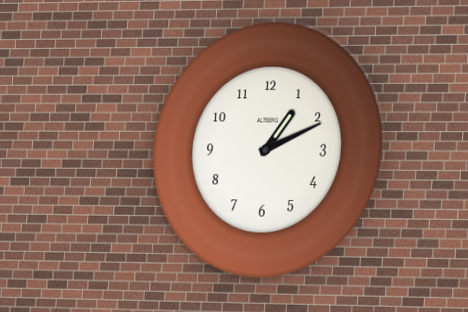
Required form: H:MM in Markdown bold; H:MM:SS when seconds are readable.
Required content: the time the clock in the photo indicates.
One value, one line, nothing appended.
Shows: **1:11**
